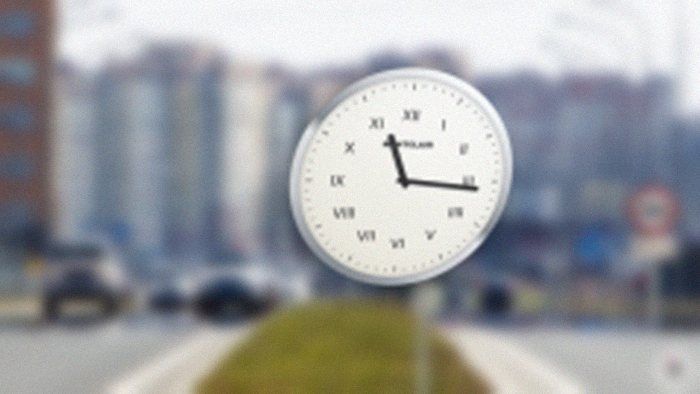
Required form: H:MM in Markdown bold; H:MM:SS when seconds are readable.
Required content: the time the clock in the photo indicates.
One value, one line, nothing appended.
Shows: **11:16**
